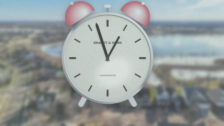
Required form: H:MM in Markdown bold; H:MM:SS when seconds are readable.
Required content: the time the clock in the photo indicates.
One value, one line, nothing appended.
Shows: **12:57**
